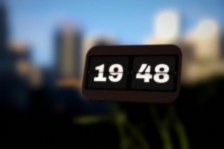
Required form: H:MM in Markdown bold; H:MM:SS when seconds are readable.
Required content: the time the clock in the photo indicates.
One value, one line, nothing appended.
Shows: **19:48**
